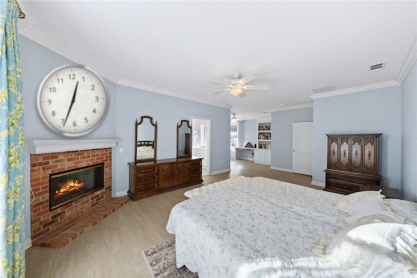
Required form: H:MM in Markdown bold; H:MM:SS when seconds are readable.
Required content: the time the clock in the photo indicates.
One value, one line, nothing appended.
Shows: **12:34**
